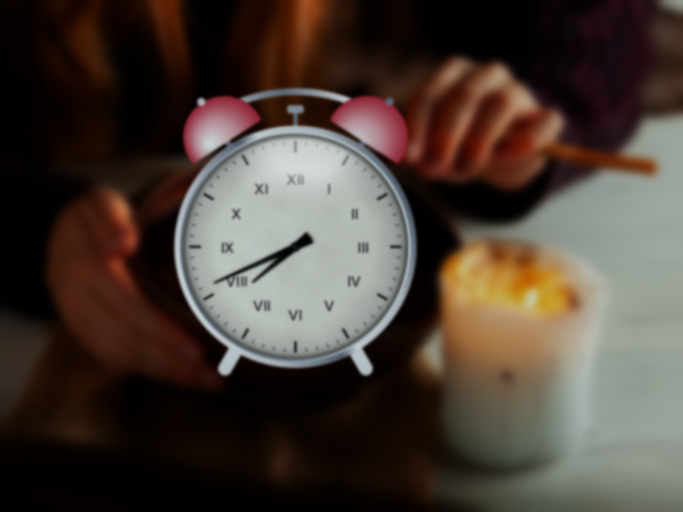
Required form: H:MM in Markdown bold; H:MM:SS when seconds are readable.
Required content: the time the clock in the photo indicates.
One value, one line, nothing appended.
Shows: **7:41**
